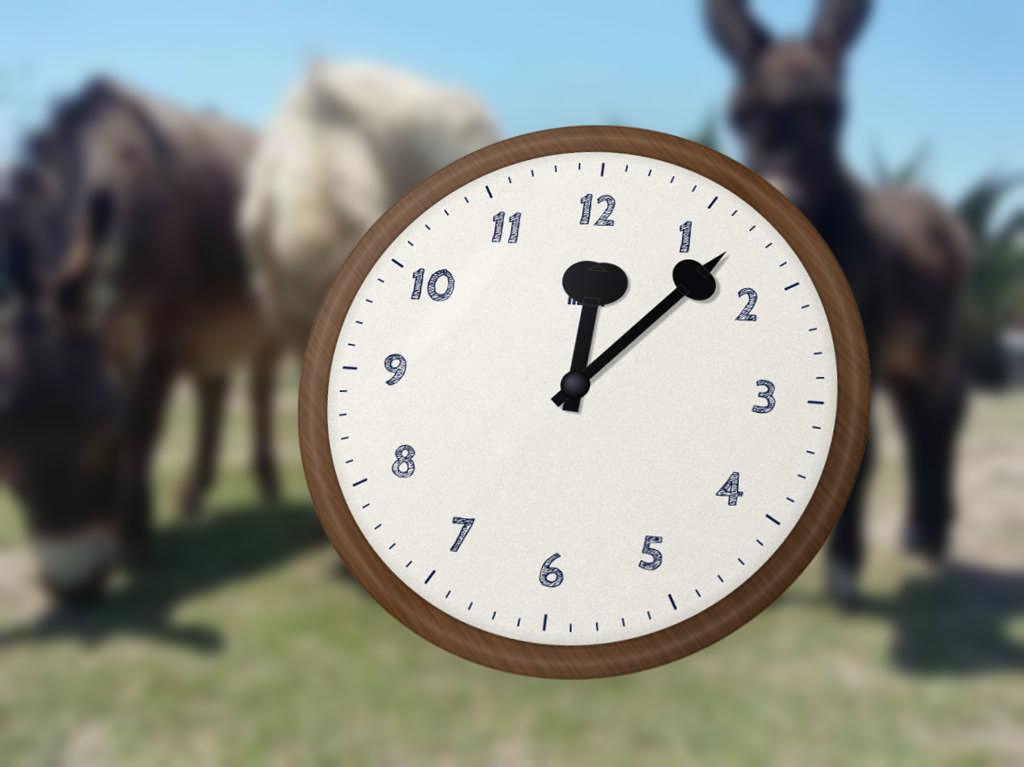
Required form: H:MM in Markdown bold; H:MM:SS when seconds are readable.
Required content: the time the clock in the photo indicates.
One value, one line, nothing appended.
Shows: **12:07**
